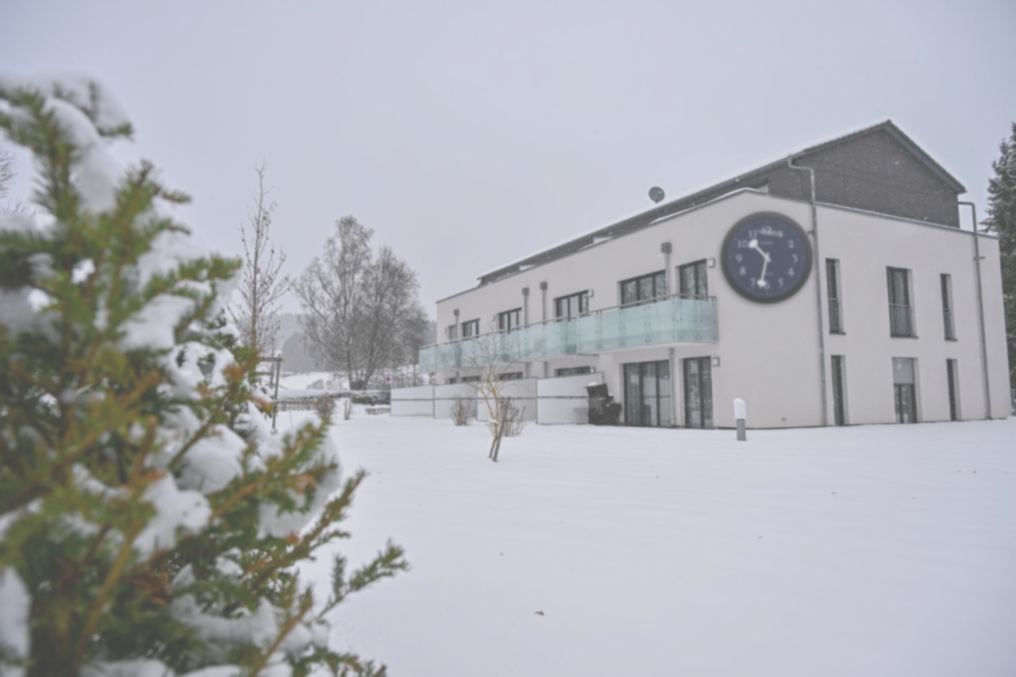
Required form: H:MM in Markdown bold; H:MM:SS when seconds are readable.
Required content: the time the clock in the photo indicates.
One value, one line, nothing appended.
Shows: **10:32**
